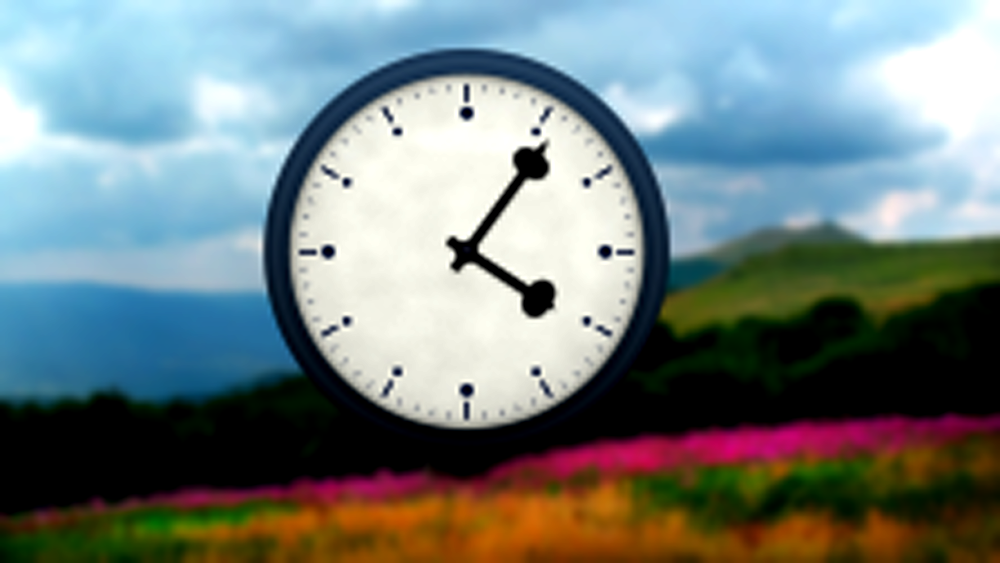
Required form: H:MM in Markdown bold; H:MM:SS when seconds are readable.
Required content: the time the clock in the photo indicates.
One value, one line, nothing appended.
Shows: **4:06**
